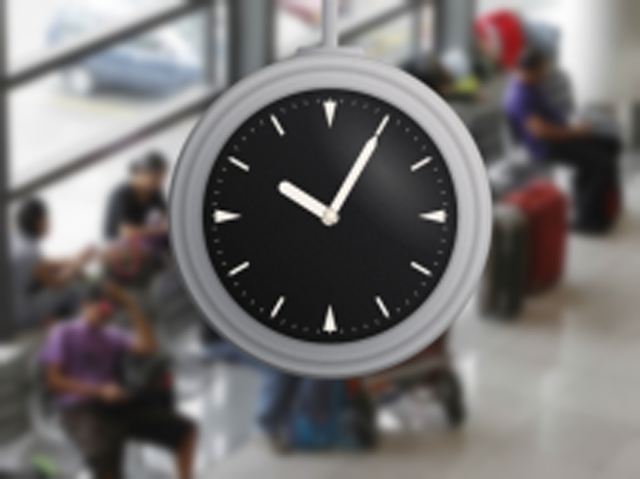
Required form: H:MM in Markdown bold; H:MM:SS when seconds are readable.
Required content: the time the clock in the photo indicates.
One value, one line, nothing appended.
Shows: **10:05**
